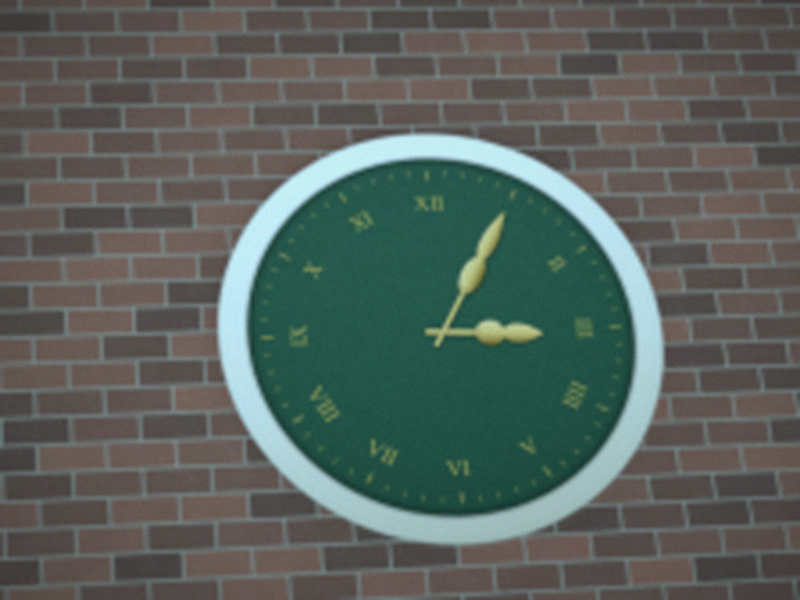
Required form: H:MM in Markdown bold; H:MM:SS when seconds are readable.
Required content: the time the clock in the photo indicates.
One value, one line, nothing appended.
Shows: **3:05**
